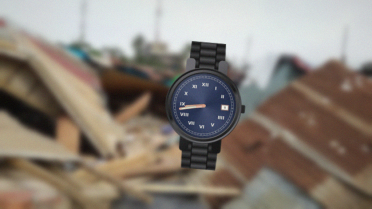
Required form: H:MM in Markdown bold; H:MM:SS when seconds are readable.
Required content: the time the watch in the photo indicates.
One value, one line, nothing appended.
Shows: **8:43**
